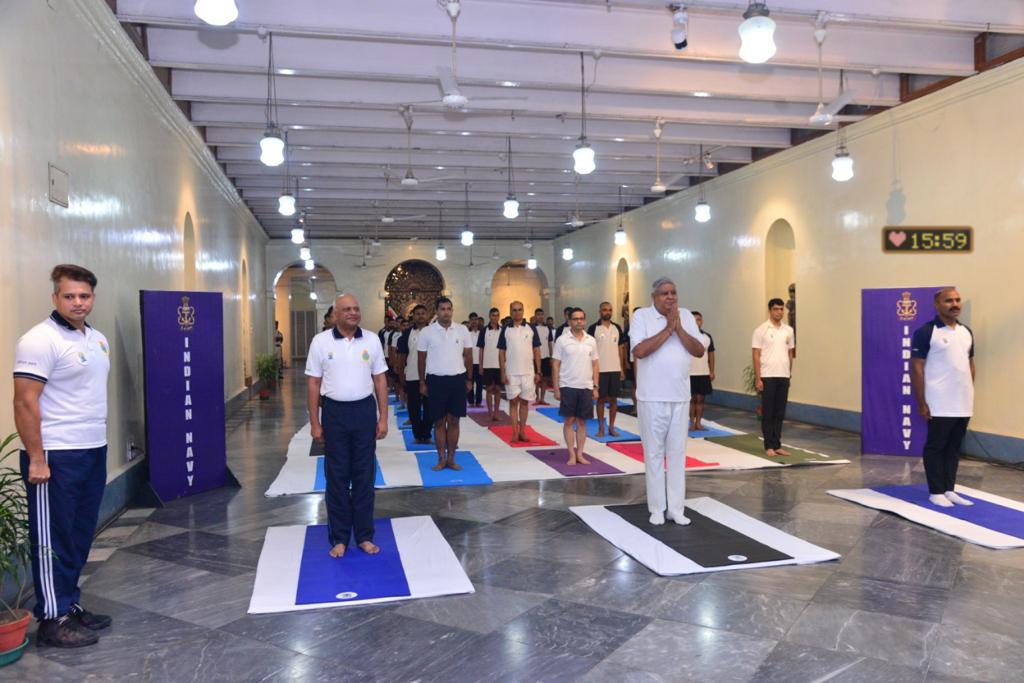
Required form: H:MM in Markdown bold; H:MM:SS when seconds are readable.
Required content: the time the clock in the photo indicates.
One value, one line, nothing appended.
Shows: **15:59**
